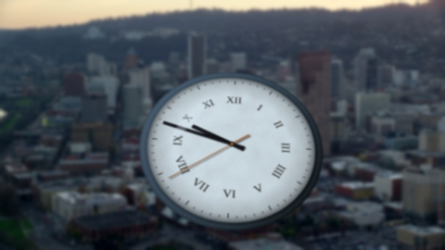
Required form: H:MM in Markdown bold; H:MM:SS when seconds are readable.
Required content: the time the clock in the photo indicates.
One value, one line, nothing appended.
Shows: **9:47:39**
